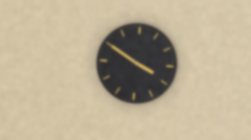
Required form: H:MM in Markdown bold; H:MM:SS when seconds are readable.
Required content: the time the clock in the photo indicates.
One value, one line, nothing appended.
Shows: **3:50**
